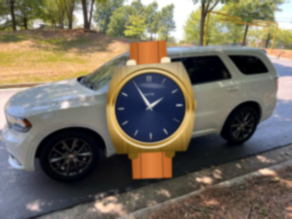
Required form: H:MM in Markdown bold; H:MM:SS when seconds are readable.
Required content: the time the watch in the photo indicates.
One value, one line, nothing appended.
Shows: **1:55**
